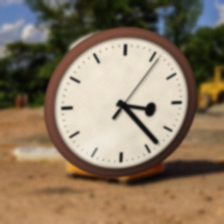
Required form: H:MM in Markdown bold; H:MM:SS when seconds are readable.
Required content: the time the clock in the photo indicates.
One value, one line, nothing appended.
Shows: **3:23:06**
